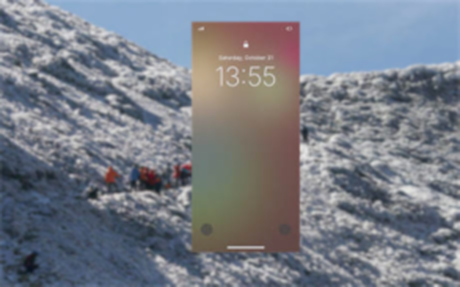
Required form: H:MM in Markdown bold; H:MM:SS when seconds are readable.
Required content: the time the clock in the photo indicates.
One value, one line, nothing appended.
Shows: **13:55**
